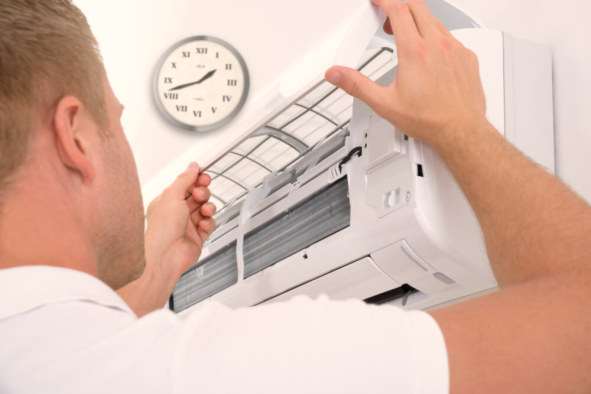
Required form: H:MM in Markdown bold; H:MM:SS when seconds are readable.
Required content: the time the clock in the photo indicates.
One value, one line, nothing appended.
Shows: **1:42**
